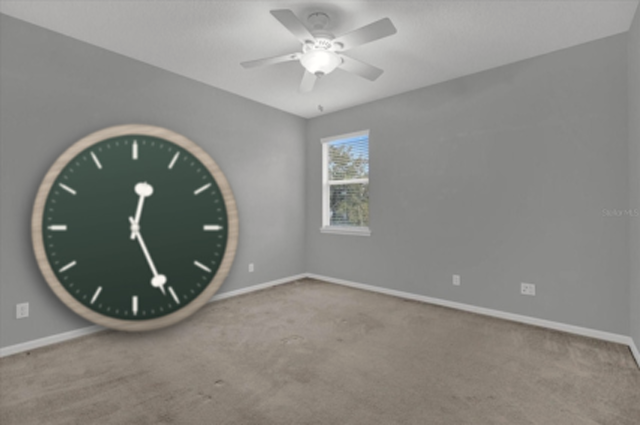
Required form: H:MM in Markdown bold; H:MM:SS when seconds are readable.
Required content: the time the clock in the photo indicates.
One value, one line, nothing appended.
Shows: **12:26**
